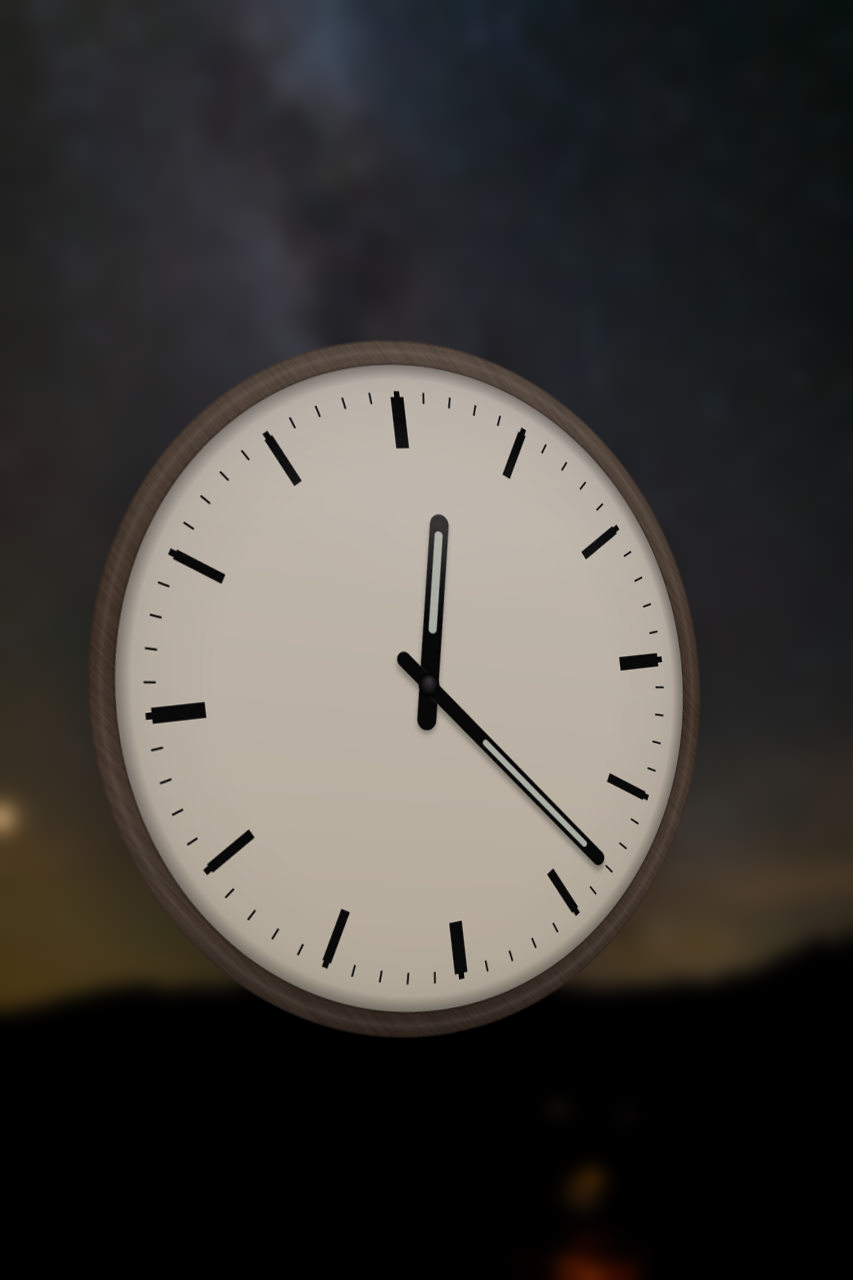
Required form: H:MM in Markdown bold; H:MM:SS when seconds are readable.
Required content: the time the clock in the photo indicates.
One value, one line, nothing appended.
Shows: **12:23**
